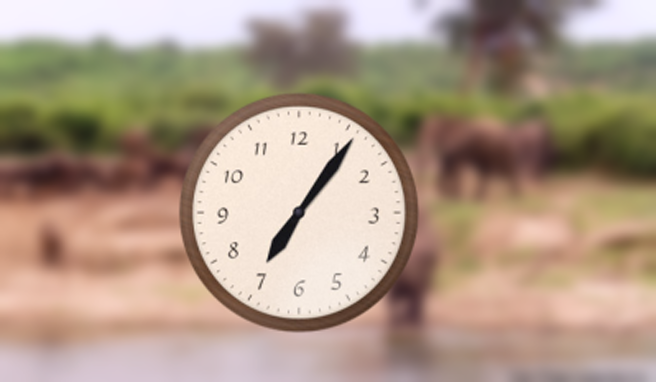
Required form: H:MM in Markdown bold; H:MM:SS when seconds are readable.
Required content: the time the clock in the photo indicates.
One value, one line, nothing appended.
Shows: **7:06**
